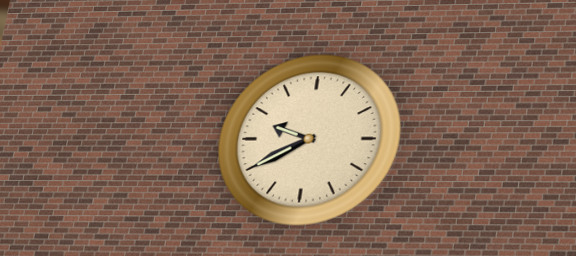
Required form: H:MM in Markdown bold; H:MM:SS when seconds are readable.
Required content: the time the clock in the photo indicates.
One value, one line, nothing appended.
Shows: **9:40**
